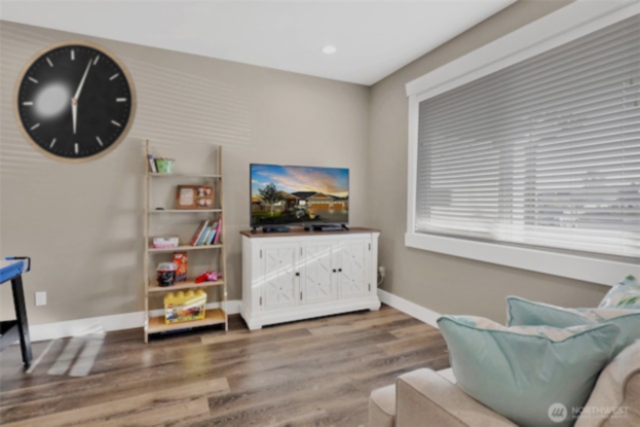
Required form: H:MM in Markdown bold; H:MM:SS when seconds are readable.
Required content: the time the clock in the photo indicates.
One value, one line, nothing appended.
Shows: **6:04**
